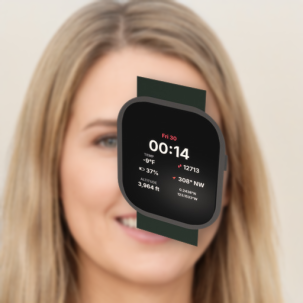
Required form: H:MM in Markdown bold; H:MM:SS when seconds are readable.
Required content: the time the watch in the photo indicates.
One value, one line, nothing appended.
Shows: **0:14**
